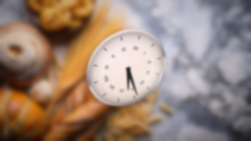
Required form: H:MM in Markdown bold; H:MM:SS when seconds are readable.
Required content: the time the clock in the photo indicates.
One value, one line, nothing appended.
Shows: **5:24**
